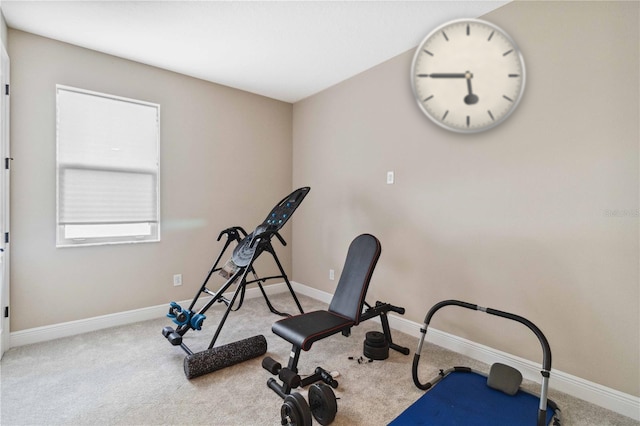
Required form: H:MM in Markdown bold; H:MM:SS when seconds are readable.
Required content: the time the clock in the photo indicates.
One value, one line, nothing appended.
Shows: **5:45**
